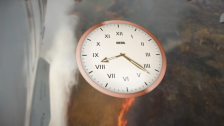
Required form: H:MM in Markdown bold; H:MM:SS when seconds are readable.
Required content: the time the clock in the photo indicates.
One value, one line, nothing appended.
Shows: **8:22**
